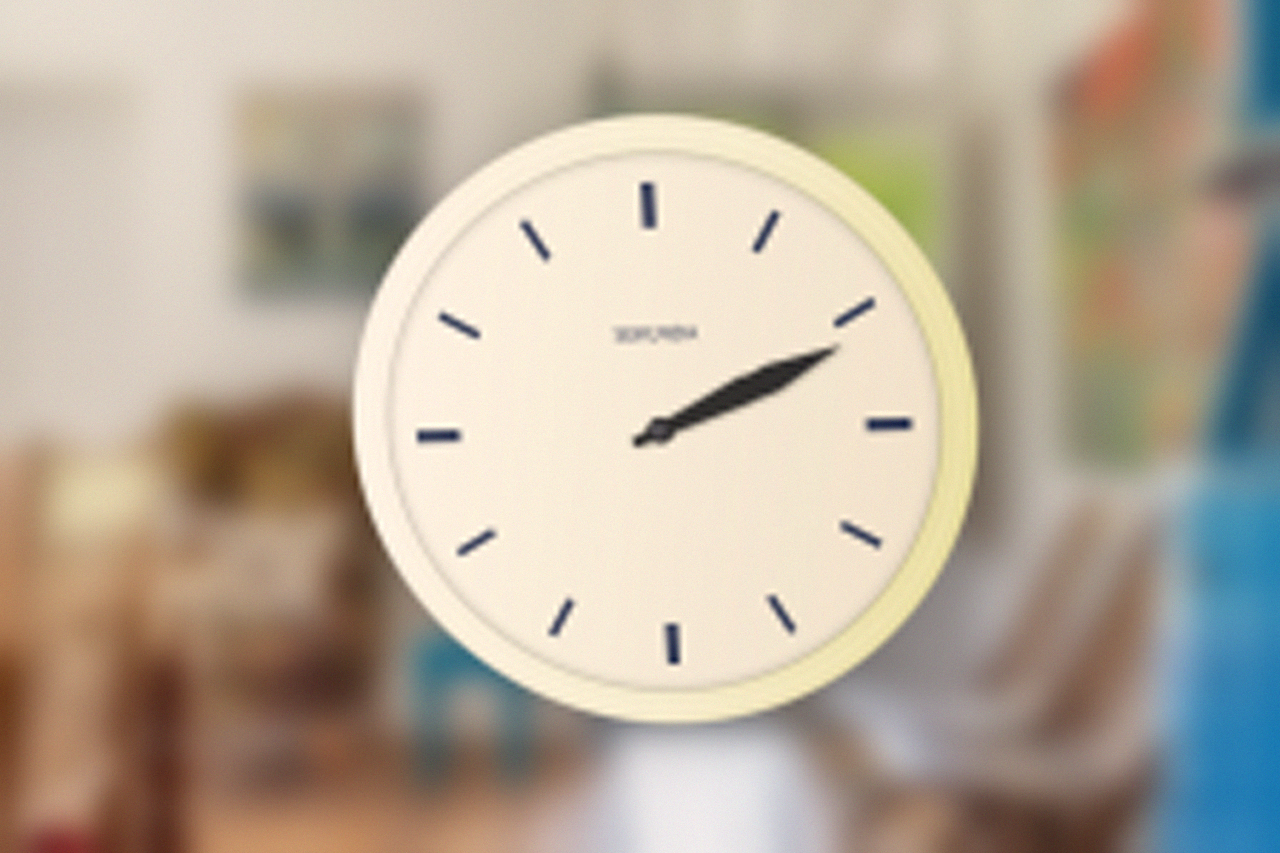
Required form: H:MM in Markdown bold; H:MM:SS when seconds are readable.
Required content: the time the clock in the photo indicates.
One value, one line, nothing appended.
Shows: **2:11**
